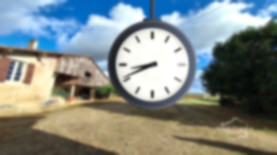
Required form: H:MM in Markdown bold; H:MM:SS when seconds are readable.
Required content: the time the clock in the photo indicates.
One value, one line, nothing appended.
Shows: **8:41**
